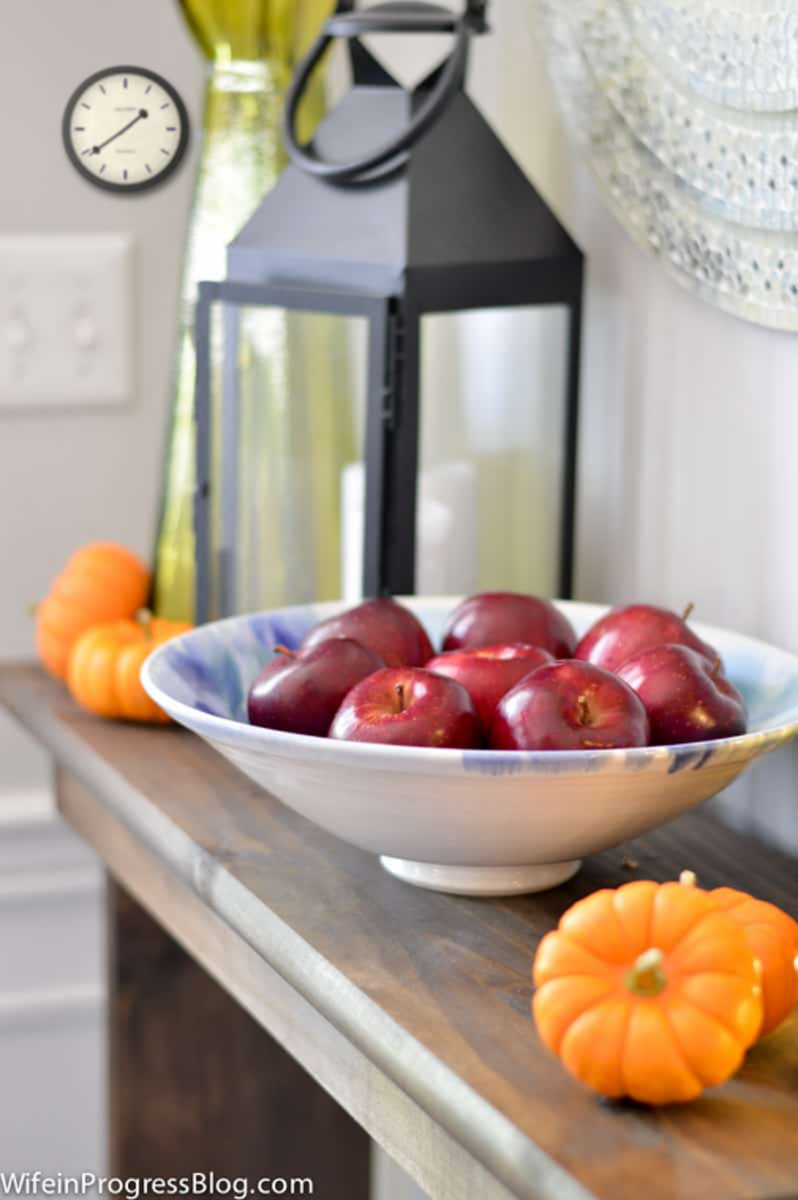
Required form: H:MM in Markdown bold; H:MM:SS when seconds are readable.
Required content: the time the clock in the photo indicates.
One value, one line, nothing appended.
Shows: **1:39**
